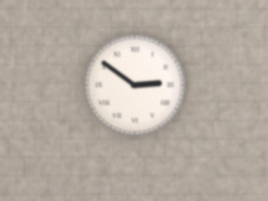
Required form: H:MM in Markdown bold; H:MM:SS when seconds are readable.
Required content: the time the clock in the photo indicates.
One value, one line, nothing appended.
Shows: **2:51**
